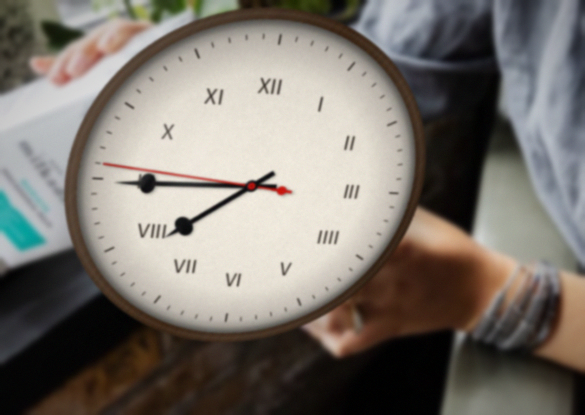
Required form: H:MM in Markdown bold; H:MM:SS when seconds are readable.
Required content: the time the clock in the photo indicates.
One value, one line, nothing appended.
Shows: **7:44:46**
